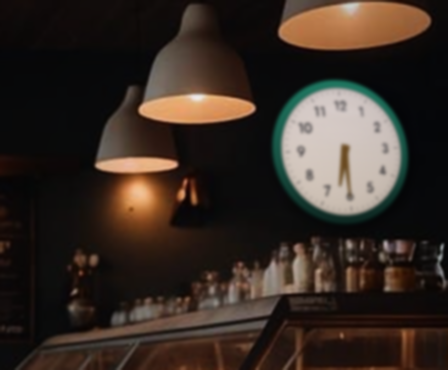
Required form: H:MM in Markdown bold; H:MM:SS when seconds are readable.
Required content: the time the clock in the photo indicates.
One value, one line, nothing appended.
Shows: **6:30**
